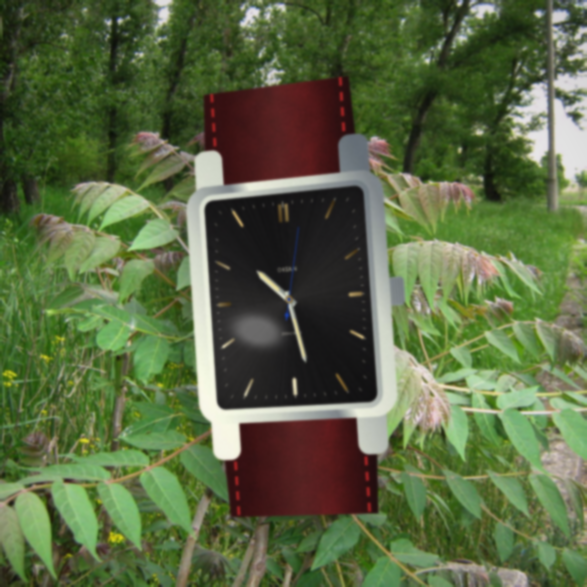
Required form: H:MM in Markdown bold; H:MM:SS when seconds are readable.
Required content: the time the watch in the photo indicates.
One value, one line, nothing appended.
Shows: **10:28:02**
